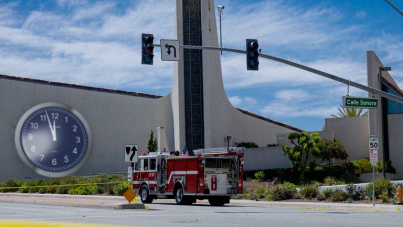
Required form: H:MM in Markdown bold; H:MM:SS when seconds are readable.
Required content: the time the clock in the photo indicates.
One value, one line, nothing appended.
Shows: **11:57**
